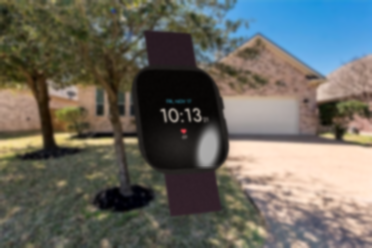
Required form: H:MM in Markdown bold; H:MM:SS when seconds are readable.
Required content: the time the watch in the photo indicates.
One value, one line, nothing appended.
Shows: **10:13**
